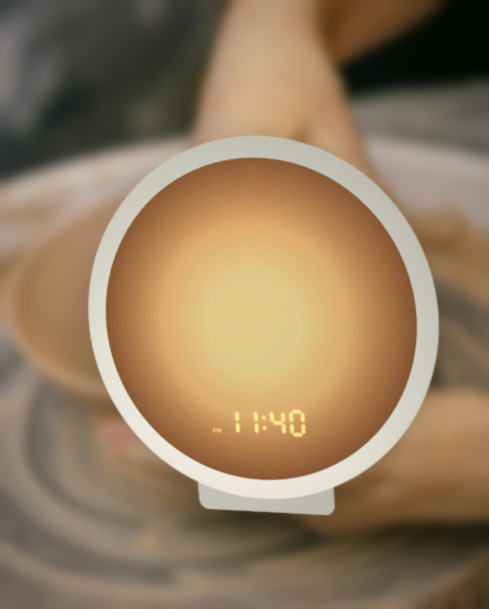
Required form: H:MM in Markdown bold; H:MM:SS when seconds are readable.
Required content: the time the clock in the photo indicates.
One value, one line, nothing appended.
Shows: **11:40**
